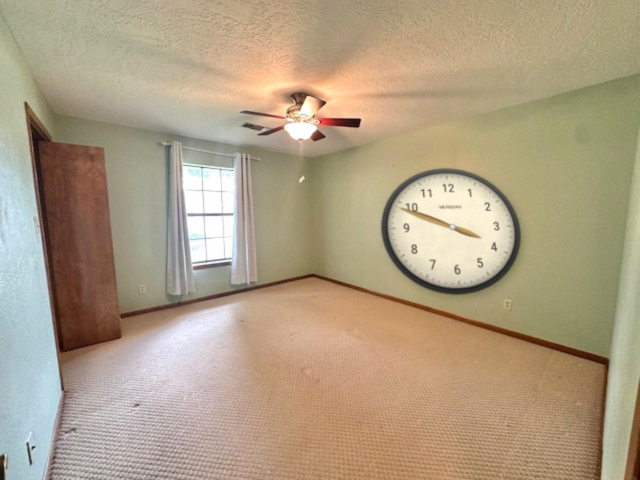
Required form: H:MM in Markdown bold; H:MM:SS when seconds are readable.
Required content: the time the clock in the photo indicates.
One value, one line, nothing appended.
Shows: **3:49**
